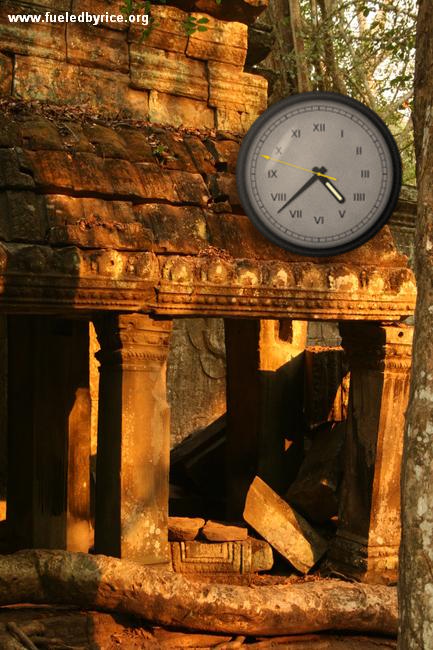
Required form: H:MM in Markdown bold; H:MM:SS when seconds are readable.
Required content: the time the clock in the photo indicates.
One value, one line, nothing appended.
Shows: **4:37:48**
